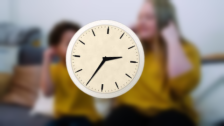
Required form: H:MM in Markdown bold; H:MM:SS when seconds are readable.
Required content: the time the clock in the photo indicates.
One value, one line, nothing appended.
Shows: **2:35**
